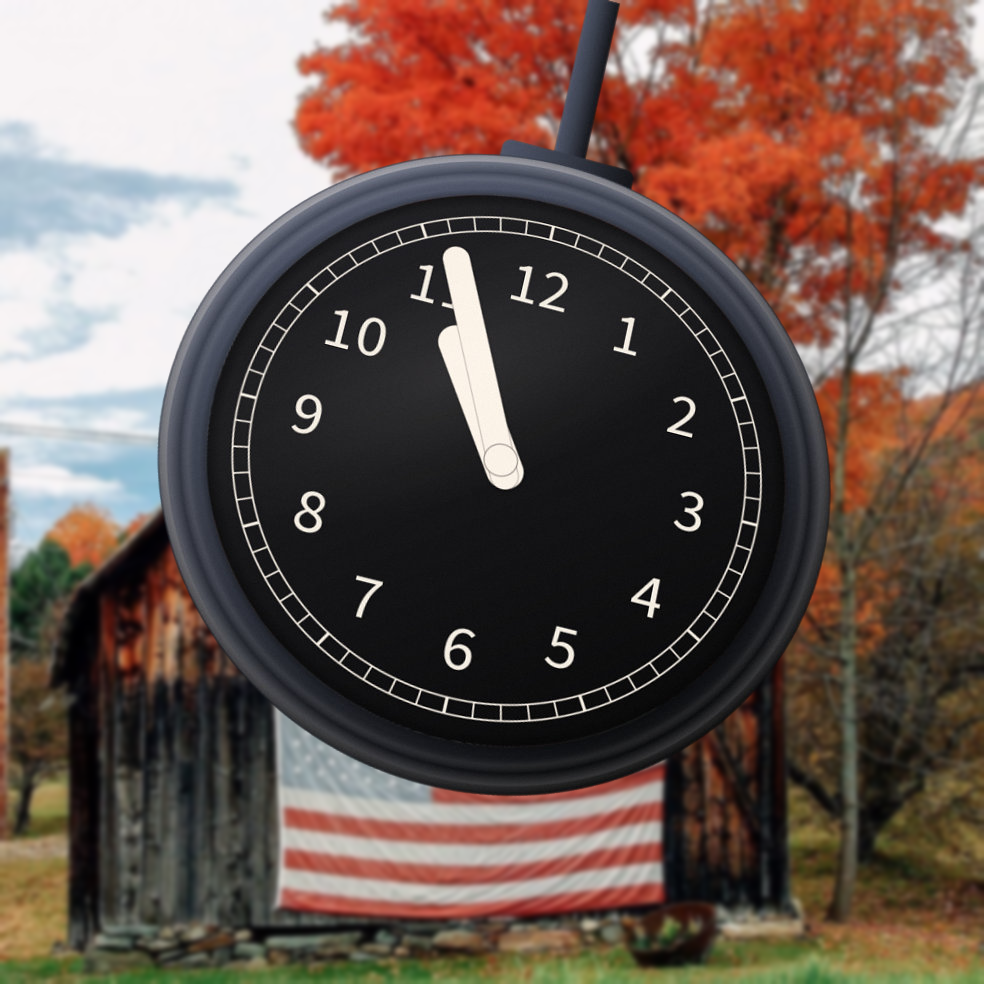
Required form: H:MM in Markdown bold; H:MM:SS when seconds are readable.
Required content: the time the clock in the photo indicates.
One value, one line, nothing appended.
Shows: **10:56**
